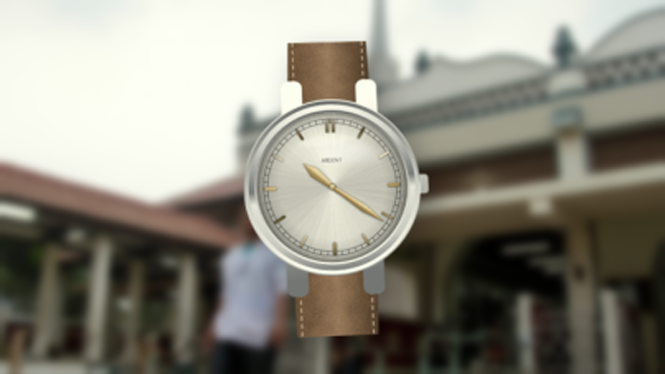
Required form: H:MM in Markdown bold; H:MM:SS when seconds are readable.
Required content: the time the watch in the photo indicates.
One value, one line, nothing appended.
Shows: **10:21**
